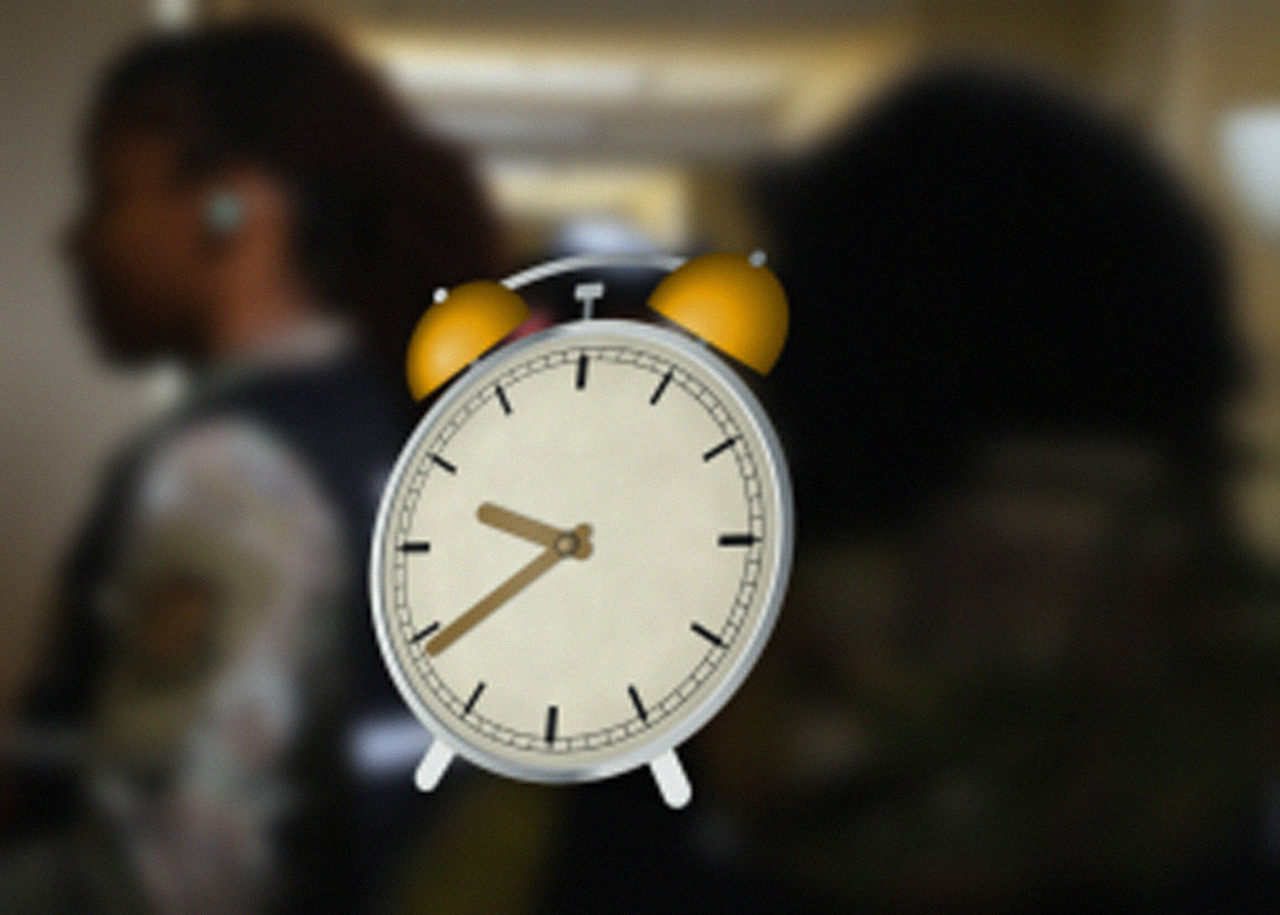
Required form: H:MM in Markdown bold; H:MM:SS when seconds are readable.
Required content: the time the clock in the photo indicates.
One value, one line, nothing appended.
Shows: **9:39**
